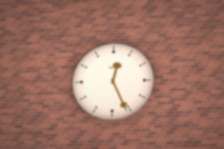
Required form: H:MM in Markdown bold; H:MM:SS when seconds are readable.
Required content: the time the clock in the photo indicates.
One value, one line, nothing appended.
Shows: **12:26**
